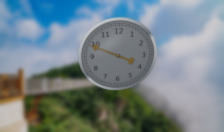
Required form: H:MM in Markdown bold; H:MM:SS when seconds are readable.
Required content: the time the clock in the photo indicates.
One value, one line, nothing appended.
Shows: **3:49**
